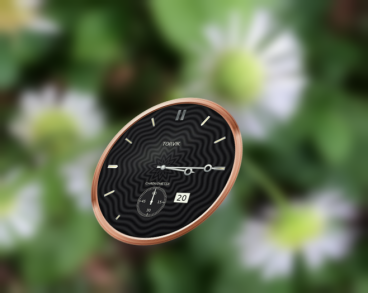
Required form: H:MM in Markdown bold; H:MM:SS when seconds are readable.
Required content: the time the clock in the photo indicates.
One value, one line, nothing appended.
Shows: **3:15**
